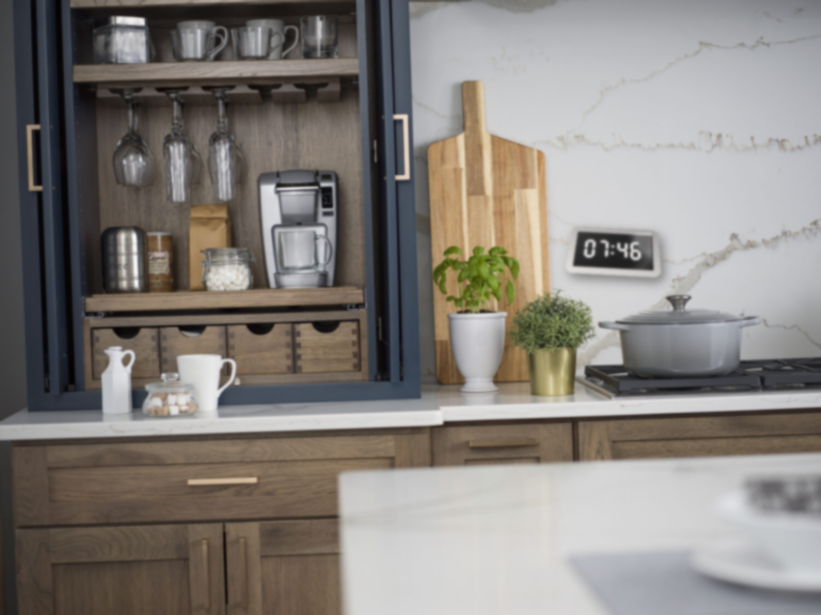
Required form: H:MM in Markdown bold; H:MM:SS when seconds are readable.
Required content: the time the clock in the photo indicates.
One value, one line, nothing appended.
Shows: **7:46**
